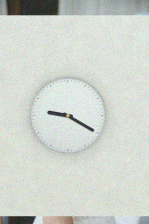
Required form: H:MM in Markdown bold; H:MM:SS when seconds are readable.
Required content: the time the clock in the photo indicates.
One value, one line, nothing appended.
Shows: **9:20**
